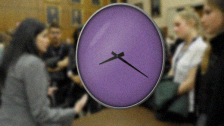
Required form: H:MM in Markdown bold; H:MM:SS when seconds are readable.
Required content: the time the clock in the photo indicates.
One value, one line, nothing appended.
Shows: **8:20**
